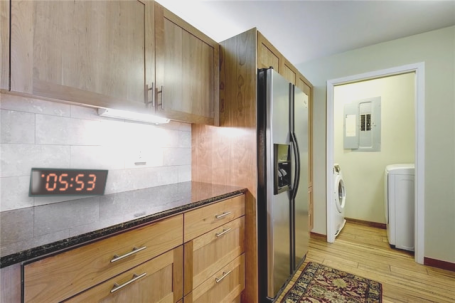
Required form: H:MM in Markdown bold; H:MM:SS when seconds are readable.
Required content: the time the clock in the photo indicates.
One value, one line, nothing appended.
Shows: **5:53**
